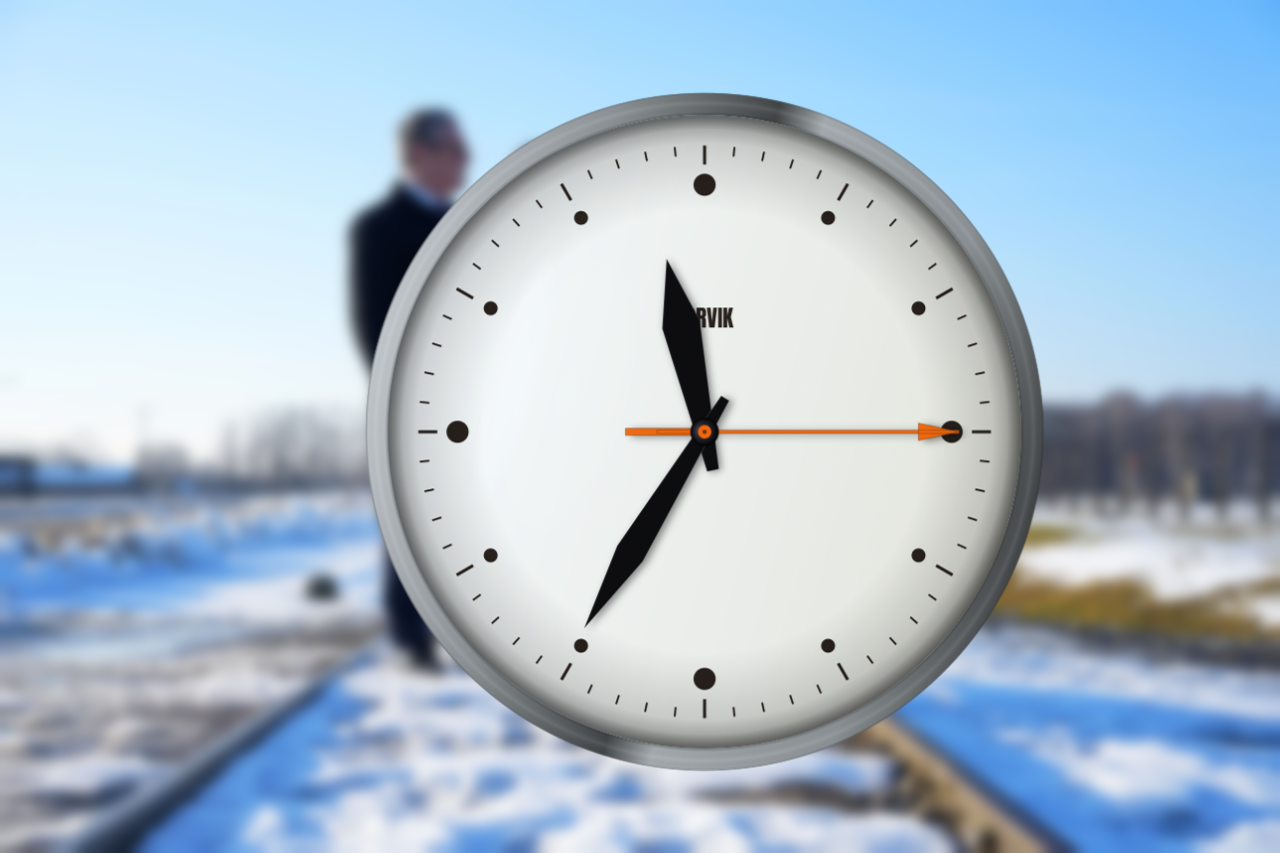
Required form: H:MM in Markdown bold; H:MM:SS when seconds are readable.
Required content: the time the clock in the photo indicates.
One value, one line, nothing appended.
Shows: **11:35:15**
